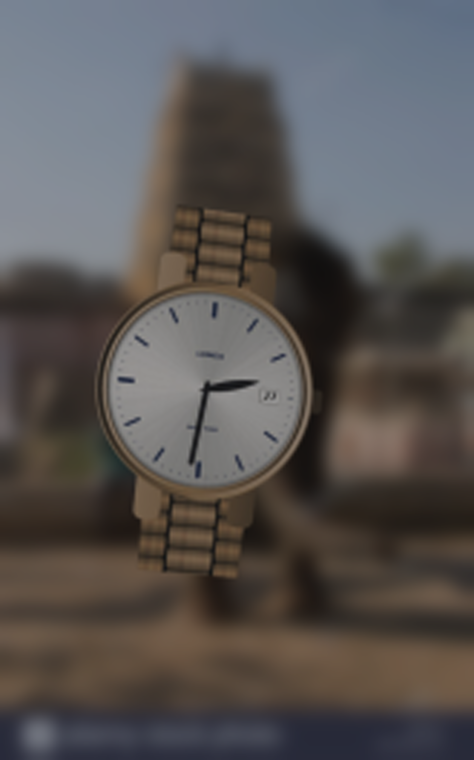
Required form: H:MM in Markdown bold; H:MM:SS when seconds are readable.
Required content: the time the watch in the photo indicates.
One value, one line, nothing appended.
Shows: **2:31**
